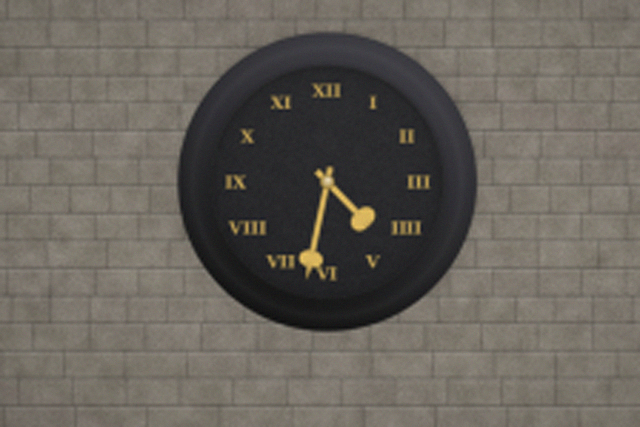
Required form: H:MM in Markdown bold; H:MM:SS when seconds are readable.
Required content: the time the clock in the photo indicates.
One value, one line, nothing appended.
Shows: **4:32**
